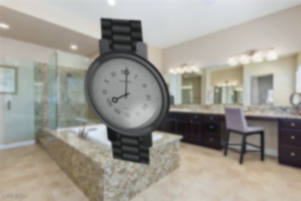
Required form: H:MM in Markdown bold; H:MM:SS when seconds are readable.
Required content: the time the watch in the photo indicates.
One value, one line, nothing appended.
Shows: **8:01**
